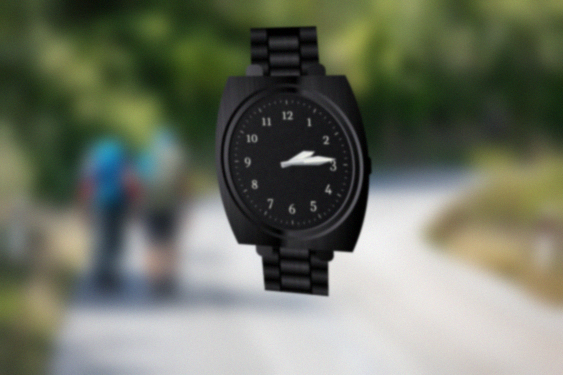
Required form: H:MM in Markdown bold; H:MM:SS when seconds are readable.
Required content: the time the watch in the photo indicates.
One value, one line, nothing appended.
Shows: **2:14**
